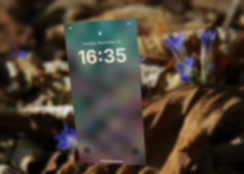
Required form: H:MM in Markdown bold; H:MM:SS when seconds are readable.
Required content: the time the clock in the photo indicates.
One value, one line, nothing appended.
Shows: **16:35**
